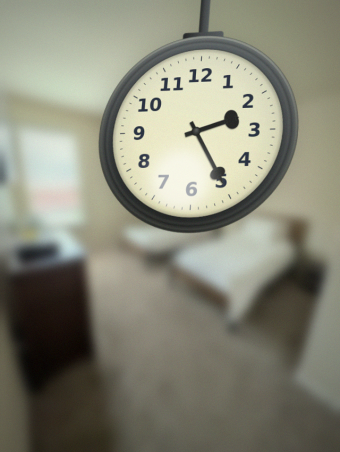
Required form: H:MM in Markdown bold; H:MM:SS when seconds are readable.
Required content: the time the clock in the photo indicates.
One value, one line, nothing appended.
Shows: **2:25**
